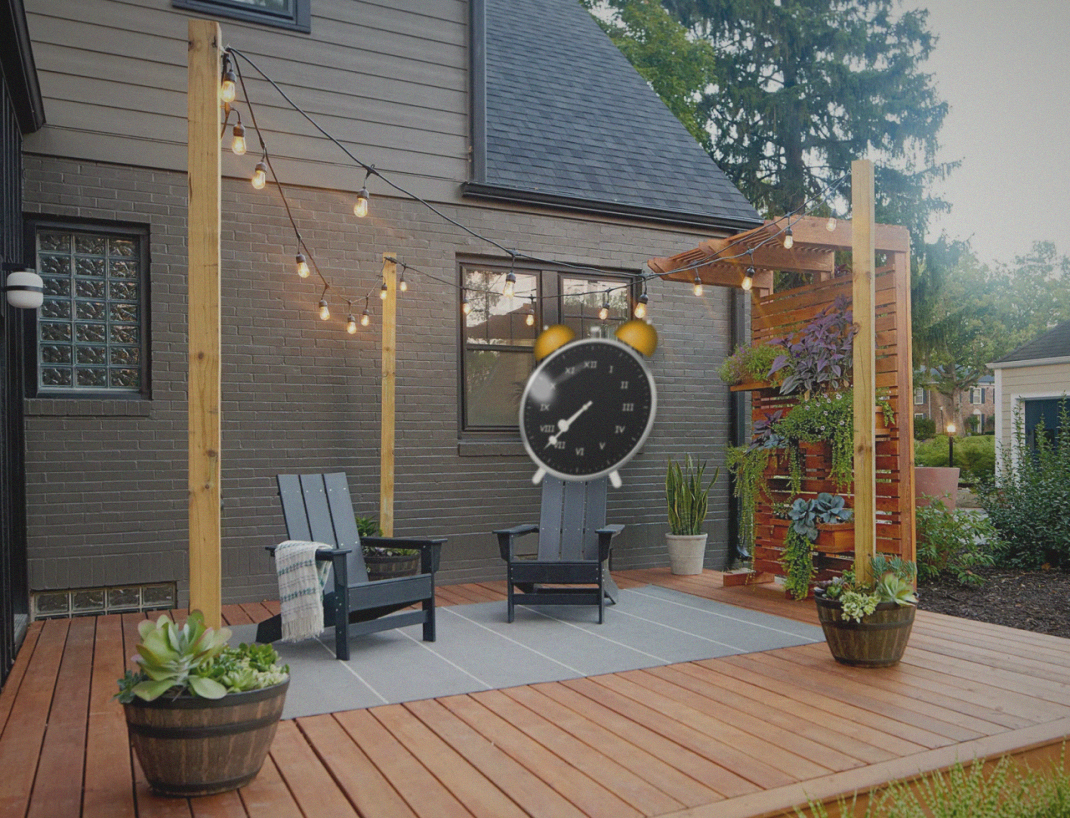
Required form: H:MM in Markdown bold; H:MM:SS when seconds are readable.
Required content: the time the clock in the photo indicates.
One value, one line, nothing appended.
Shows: **7:37**
